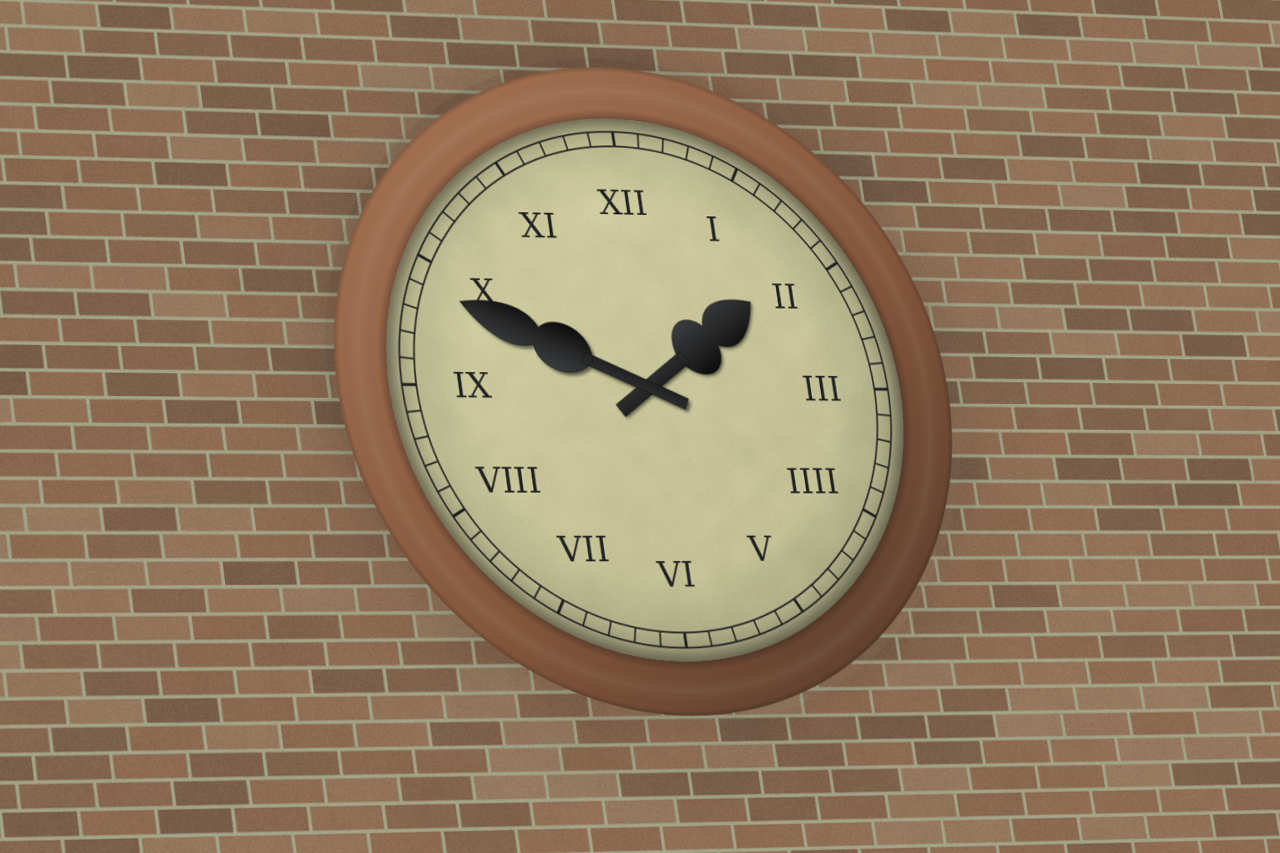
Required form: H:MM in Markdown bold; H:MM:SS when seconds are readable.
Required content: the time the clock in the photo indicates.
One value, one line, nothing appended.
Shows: **1:49**
